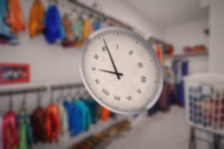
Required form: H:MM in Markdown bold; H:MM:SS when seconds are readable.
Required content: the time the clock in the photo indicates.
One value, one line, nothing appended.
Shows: **10:01**
